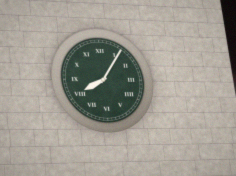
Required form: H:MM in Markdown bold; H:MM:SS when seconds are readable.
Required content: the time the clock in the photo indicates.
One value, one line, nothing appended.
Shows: **8:06**
